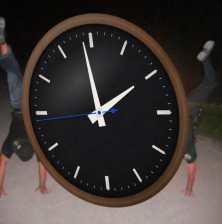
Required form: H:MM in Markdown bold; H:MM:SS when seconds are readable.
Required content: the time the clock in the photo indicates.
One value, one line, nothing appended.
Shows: **1:58:44**
